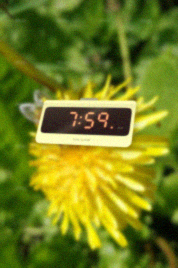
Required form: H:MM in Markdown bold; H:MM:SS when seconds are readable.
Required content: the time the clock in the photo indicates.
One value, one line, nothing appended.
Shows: **7:59**
